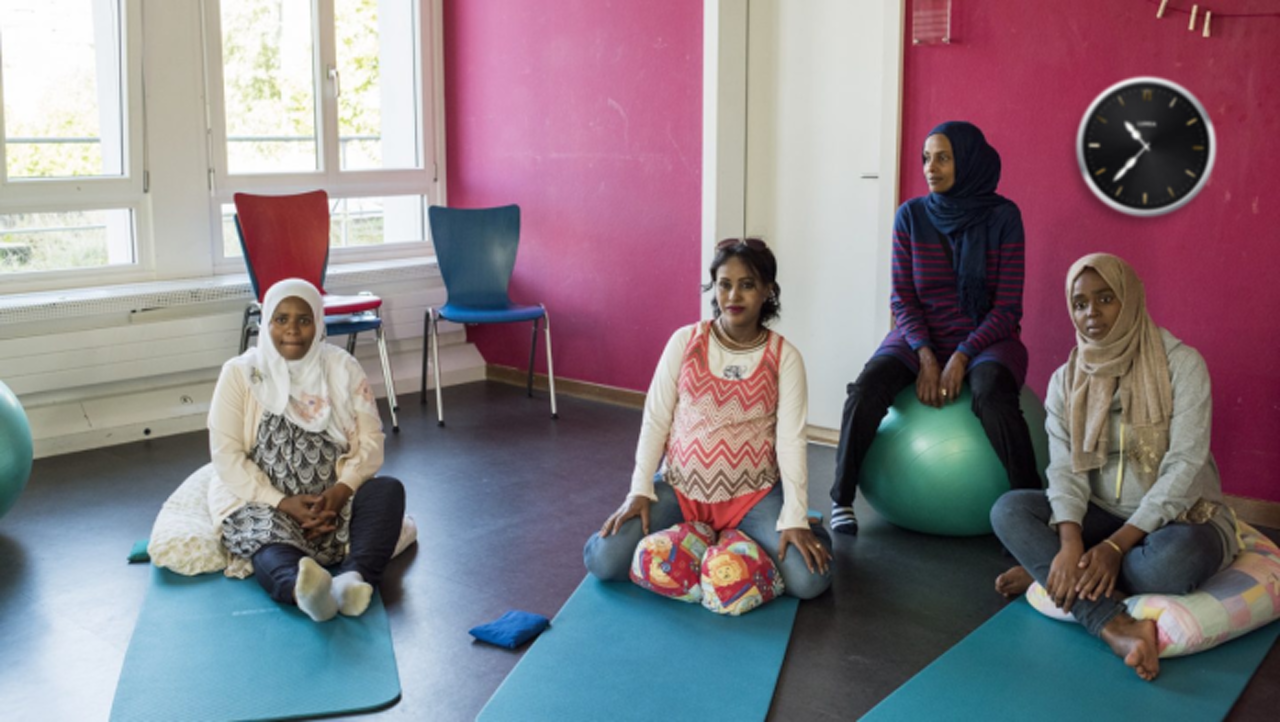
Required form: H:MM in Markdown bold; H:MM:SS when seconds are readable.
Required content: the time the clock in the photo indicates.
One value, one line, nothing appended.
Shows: **10:37**
